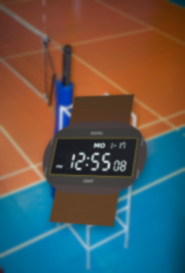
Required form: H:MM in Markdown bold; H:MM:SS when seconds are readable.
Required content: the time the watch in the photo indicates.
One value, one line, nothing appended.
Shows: **12:55:08**
